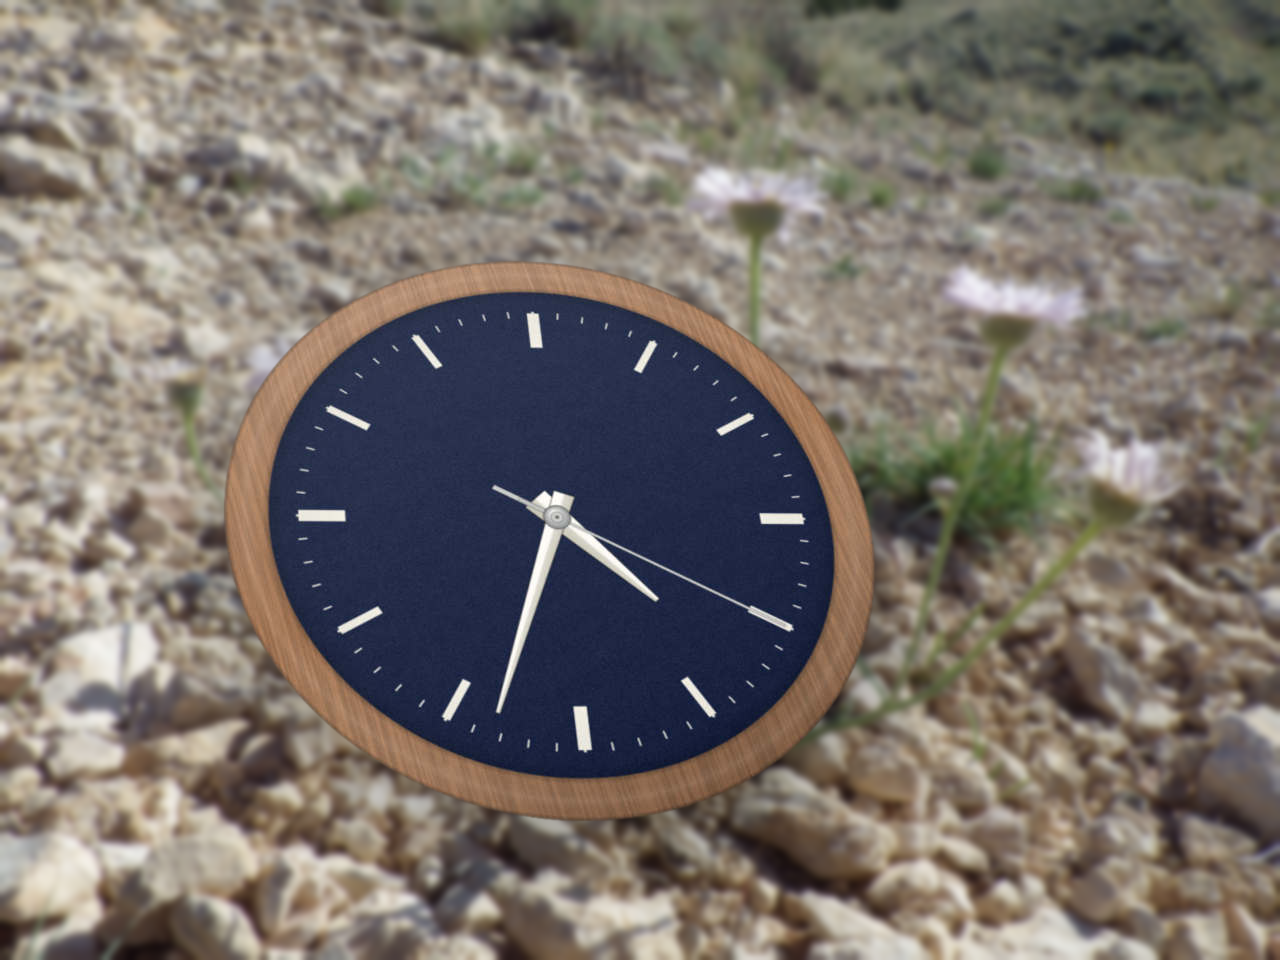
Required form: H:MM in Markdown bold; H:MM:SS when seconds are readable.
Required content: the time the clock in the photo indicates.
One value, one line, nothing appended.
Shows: **4:33:20**
